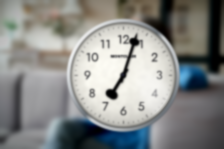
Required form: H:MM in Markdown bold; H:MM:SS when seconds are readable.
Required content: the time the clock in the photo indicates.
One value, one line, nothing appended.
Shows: **7:03**
